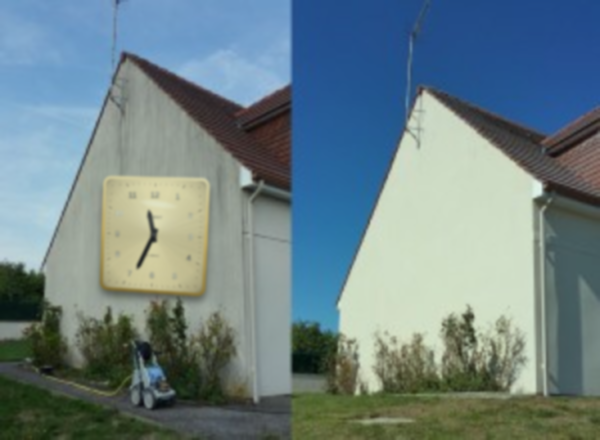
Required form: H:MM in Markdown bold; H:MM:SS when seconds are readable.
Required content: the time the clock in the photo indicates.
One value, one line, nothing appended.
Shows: **11:34**
